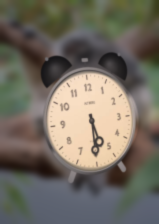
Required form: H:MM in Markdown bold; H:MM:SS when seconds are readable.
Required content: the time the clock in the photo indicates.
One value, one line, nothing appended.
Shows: **5:30**
